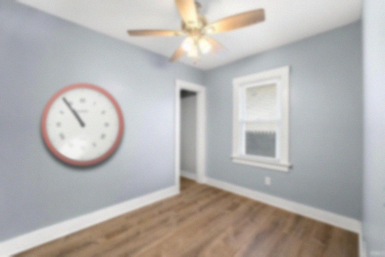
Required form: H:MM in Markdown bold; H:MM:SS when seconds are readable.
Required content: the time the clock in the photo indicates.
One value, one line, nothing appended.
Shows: **10:54**
